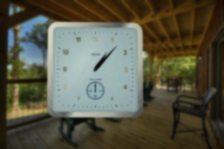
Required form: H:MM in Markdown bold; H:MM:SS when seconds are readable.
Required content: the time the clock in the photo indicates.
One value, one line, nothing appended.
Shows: **1:07**
